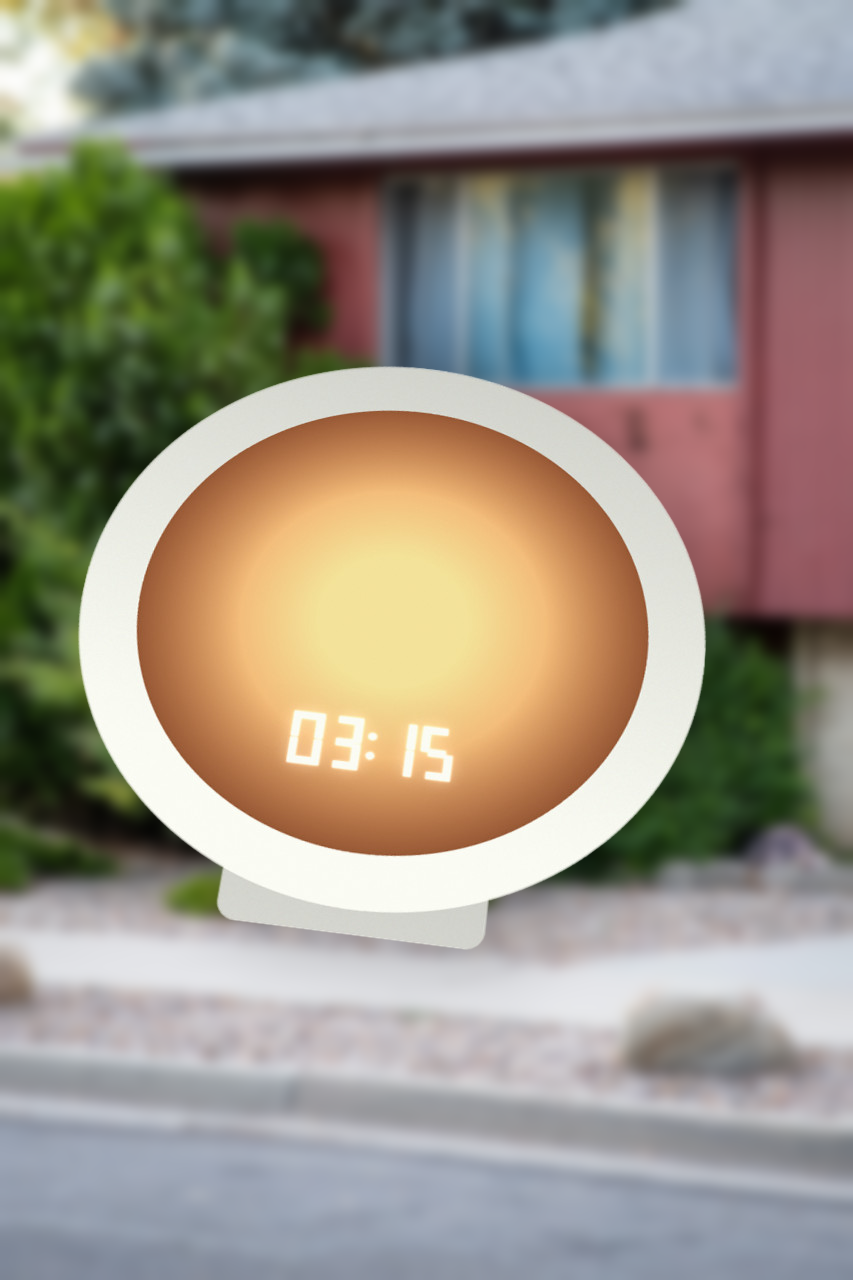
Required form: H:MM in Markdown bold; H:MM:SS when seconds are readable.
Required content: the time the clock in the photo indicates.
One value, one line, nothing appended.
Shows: **3:15**
